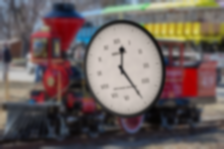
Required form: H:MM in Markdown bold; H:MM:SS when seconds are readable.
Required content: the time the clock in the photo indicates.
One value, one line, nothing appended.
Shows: **12:25**
